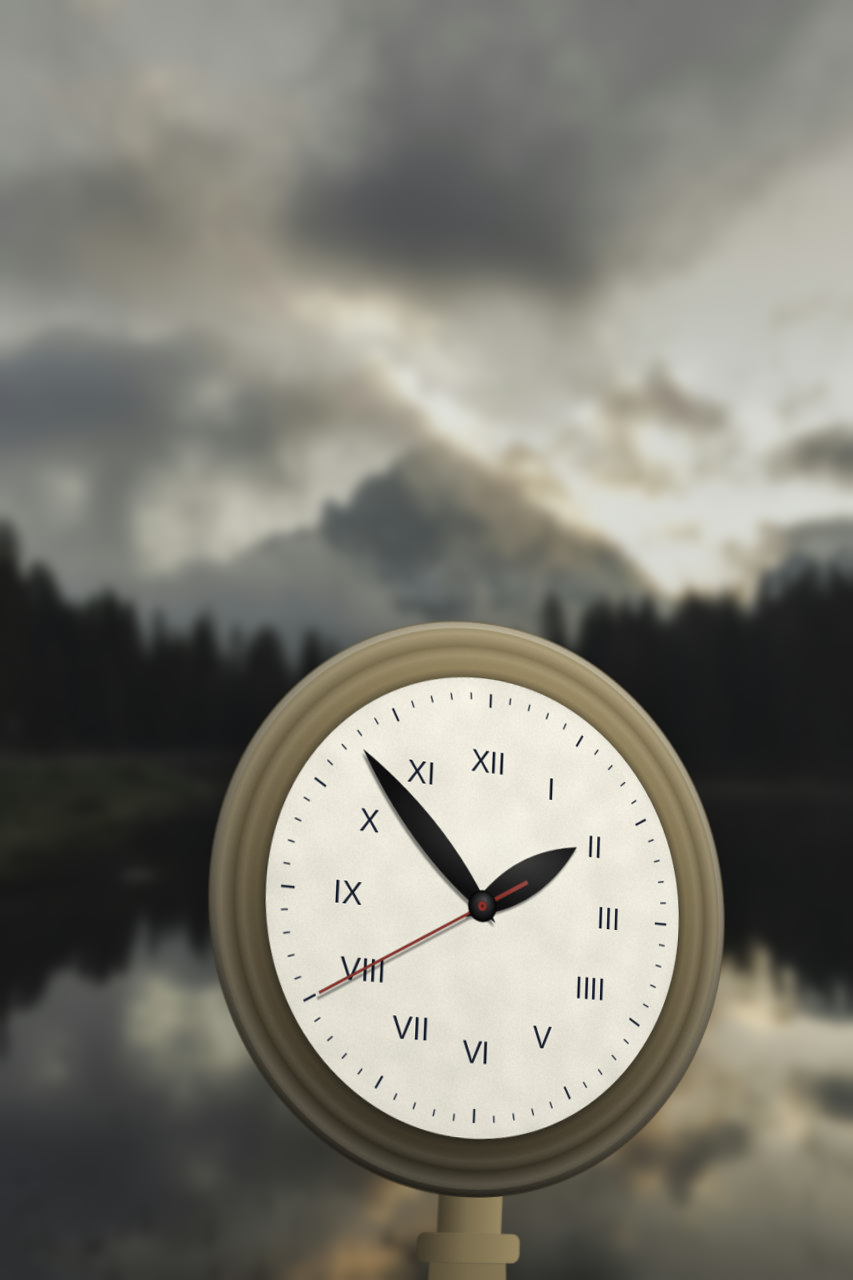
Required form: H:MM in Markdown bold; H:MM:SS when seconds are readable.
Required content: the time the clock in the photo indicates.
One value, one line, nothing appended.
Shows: **1:52:40**
